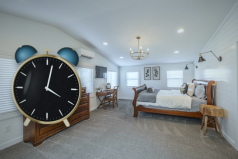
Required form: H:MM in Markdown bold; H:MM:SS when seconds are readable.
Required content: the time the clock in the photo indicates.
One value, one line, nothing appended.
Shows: **4:02**
